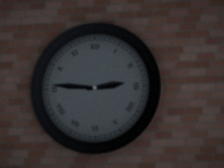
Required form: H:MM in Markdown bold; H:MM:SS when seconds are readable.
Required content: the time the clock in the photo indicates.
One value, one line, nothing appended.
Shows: **2:46**
